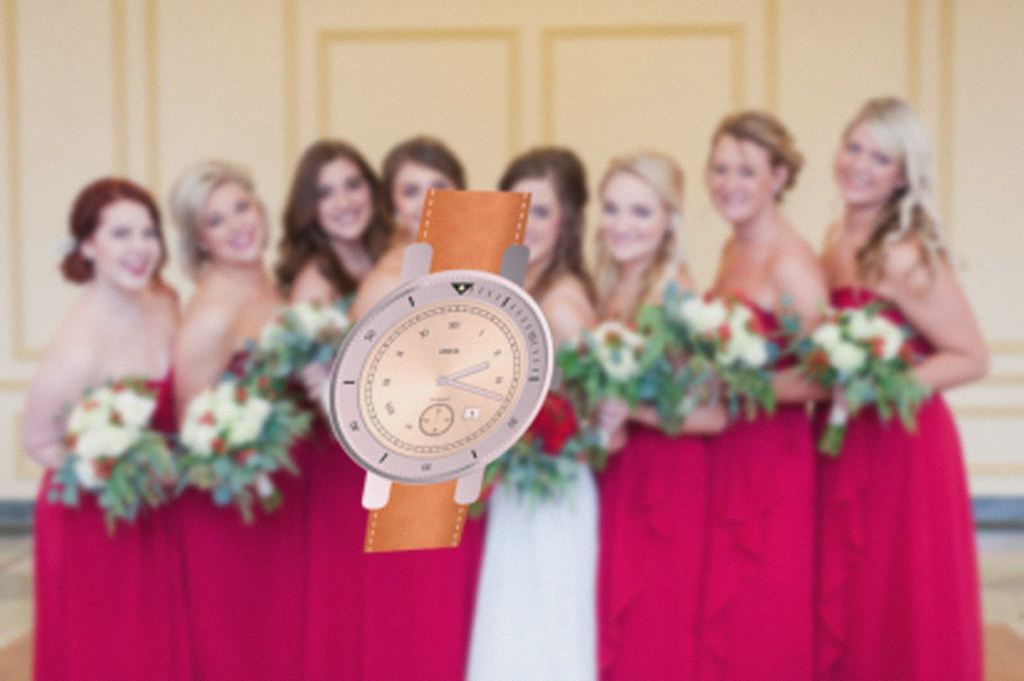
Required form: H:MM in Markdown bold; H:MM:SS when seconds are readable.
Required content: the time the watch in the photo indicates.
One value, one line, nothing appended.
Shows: **2:18**
